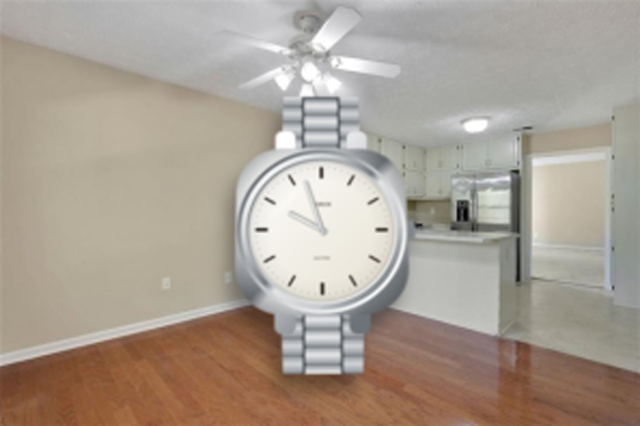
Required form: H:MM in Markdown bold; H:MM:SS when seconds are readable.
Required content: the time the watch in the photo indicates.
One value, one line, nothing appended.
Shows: **9:57**
